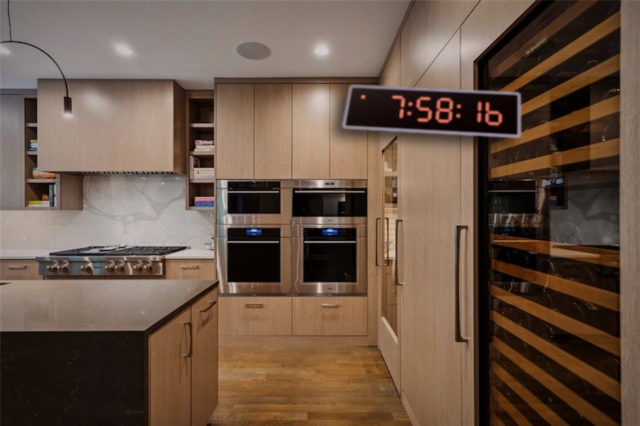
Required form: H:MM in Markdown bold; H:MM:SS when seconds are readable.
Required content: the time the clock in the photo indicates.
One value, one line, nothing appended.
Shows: **7:58:16**
